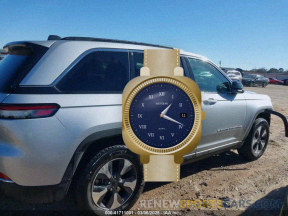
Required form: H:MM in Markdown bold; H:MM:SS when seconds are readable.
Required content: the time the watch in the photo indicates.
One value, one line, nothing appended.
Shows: **1:19**
